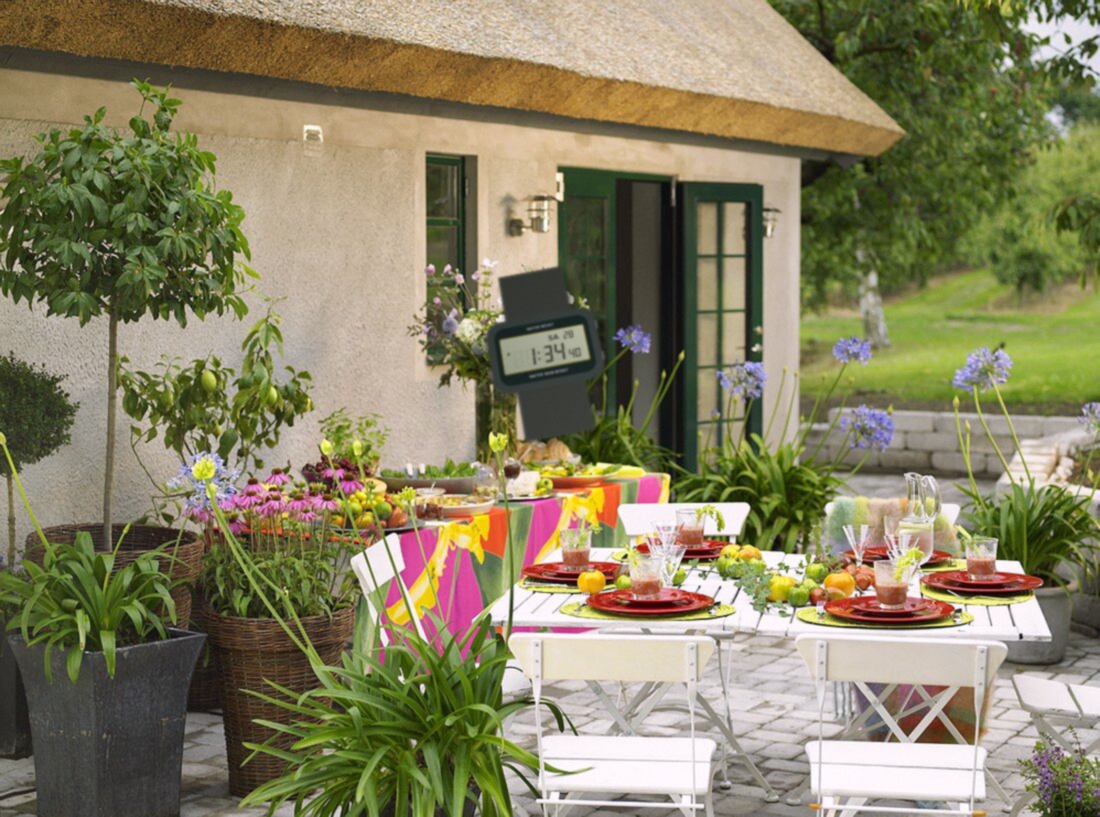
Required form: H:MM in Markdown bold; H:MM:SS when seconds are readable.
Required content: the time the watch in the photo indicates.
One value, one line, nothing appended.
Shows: **1:34**
